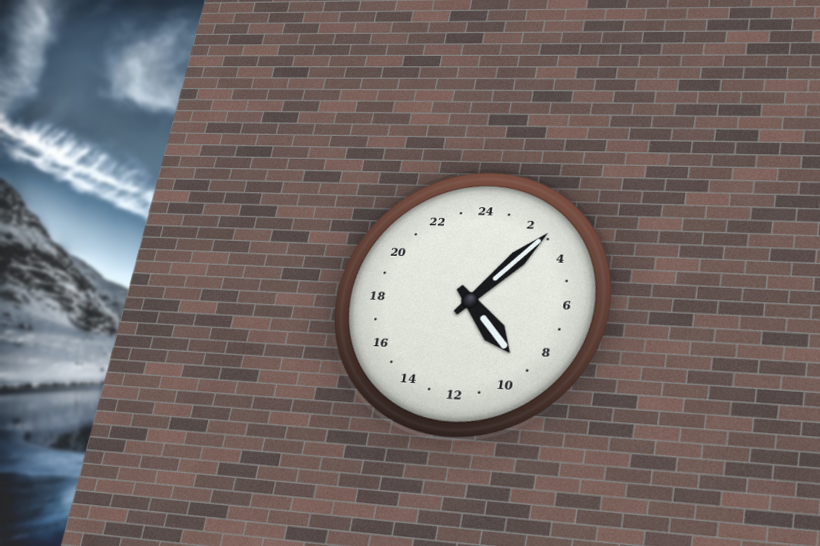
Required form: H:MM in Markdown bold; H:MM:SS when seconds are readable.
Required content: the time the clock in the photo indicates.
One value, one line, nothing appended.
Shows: **9:07**
